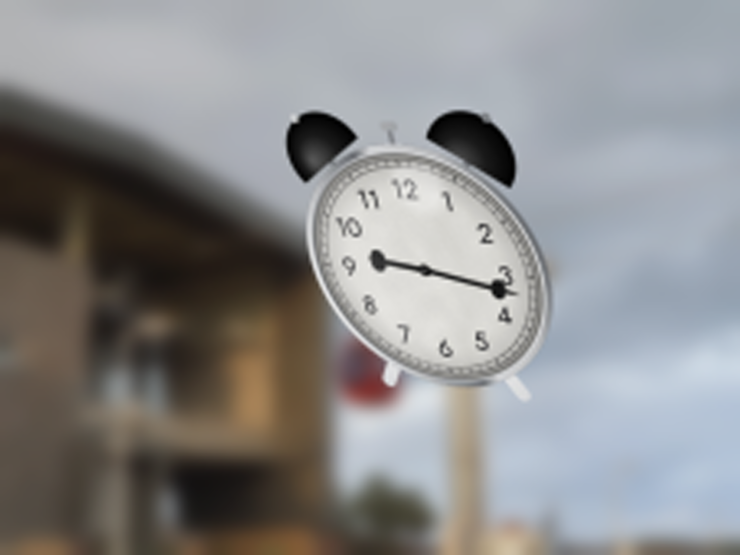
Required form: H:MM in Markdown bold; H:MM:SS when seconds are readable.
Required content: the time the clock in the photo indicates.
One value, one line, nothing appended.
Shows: **9:17**
